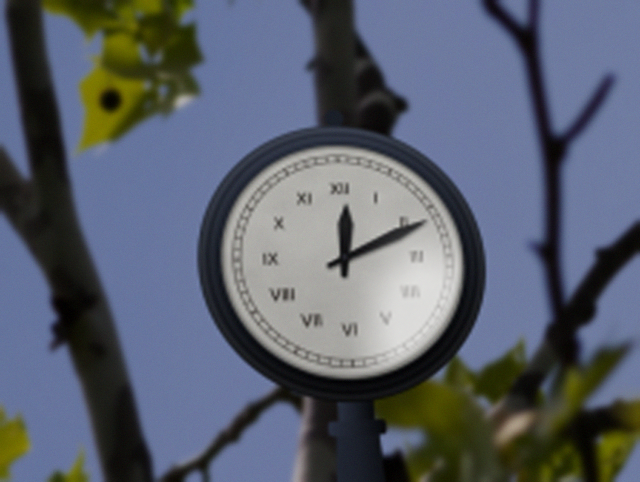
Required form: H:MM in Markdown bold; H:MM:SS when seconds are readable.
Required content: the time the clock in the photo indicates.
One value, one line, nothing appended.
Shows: **12:11**
